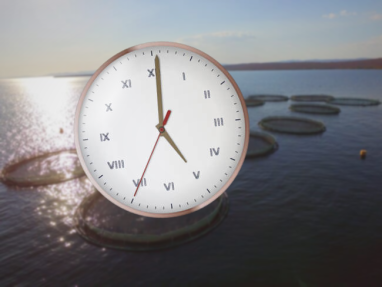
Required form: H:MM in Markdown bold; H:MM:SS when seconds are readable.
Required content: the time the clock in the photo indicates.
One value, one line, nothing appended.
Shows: **5:00:35**
